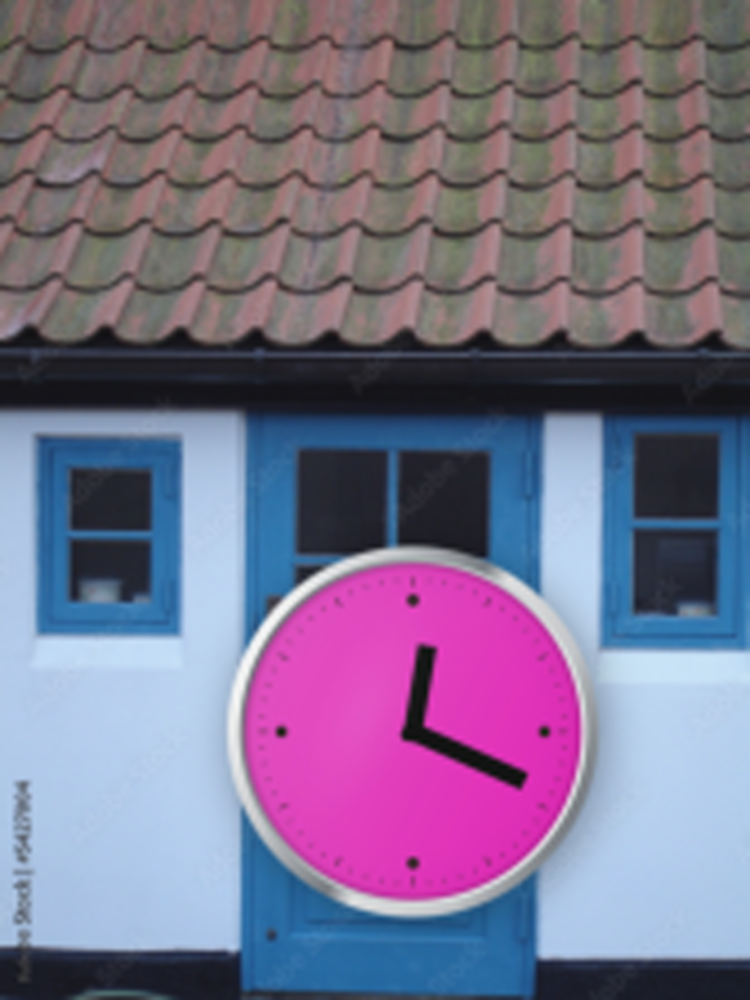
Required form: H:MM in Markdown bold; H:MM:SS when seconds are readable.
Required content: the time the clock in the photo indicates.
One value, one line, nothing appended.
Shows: **12:19**
